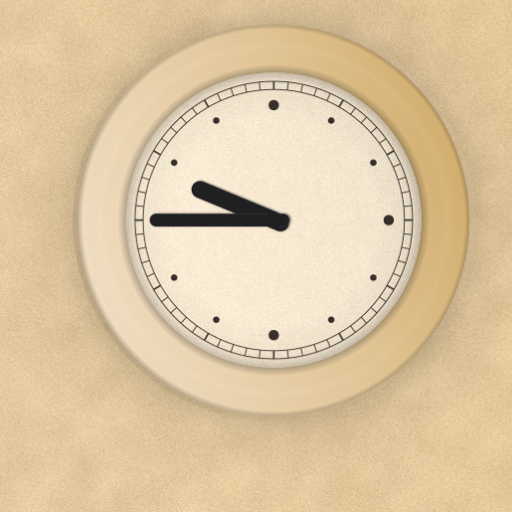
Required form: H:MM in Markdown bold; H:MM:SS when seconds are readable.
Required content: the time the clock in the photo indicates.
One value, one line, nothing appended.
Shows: **9:45**
